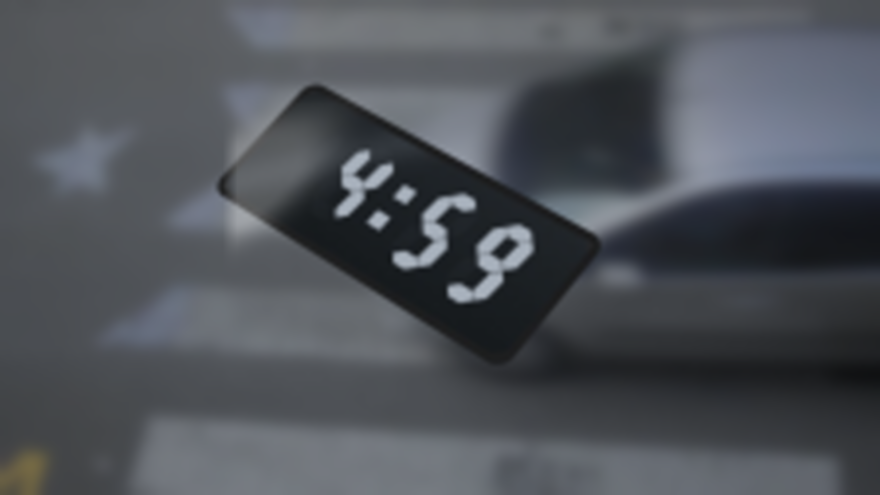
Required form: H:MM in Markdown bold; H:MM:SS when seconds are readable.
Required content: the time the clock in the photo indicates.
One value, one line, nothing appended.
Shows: **4:59**
